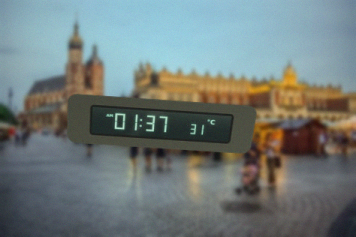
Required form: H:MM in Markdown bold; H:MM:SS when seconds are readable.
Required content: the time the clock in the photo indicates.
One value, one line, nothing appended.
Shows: **1:37**
